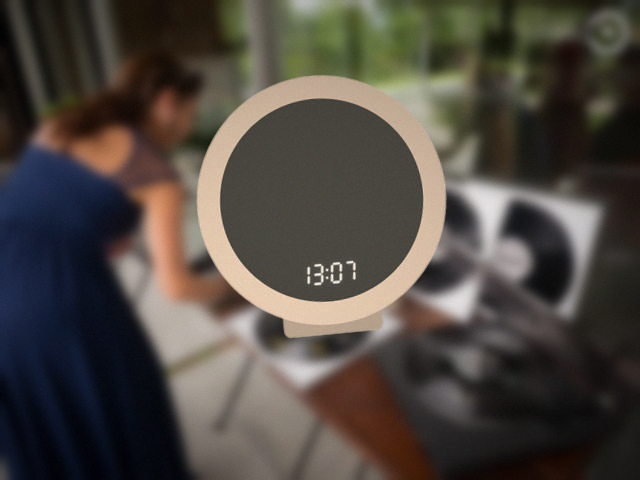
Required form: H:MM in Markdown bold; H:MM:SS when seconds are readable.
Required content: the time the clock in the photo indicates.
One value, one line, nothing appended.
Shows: **13:07**
